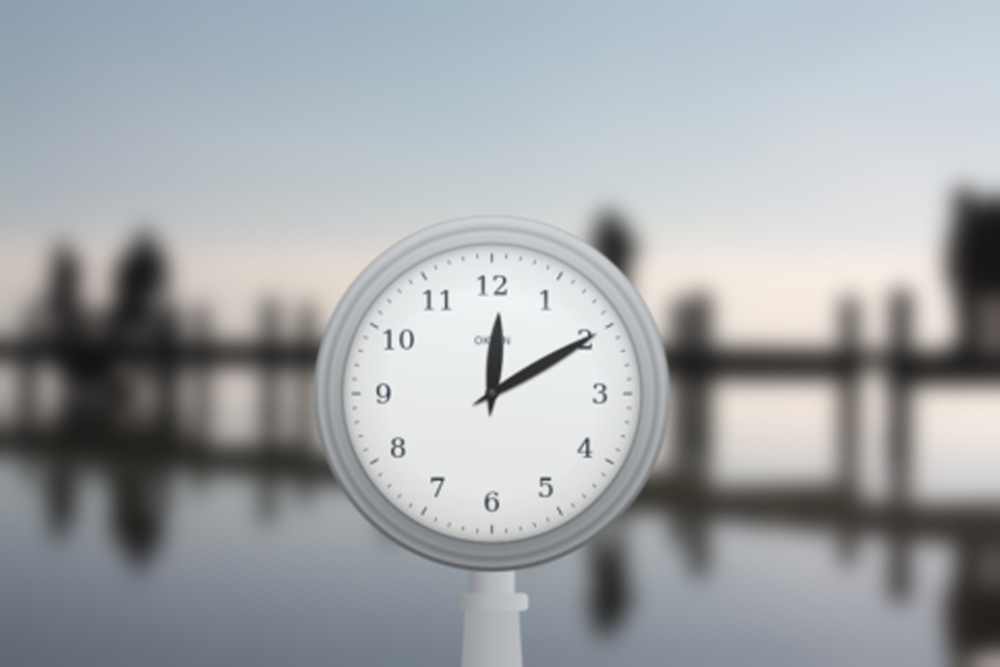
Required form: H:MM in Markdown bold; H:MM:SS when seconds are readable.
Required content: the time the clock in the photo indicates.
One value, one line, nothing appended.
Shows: **12:10**
